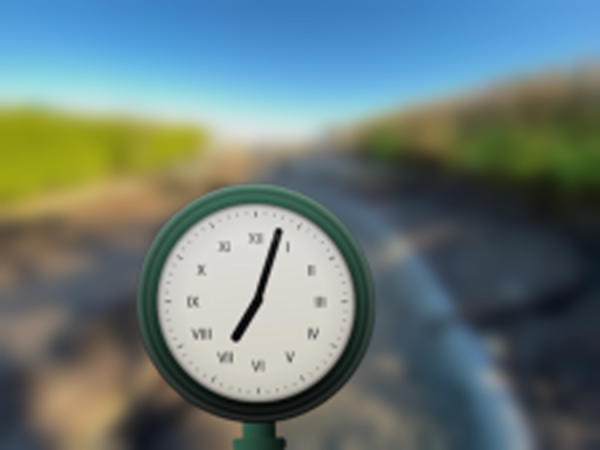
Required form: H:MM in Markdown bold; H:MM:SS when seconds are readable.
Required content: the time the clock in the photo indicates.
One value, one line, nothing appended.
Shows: **7:03**
